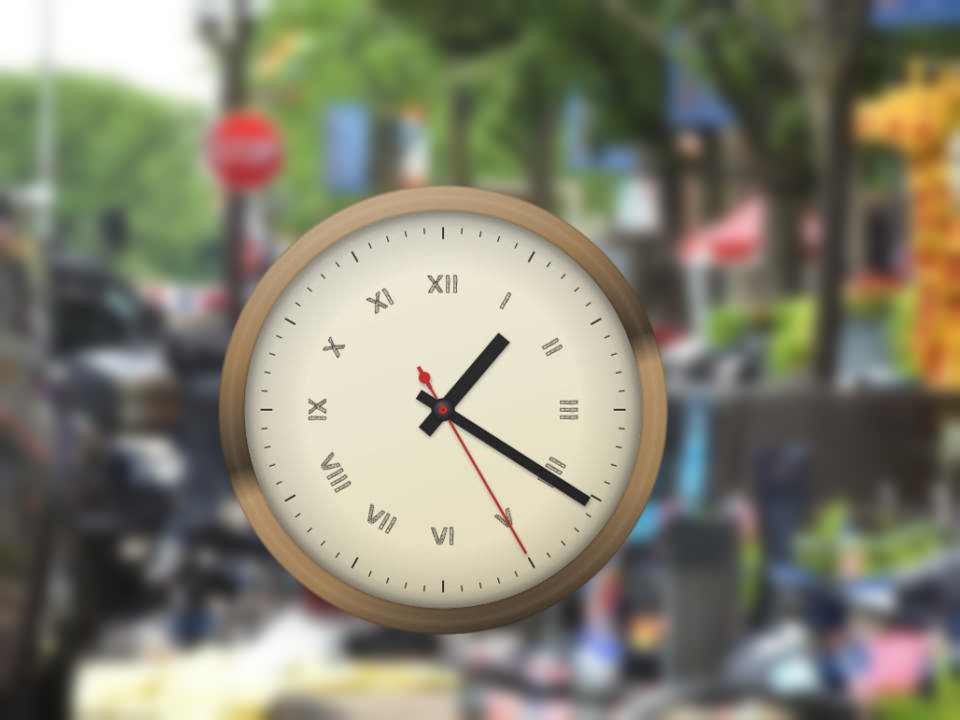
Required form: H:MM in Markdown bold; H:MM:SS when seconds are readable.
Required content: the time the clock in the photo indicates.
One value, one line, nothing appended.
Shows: **1:20:25**
